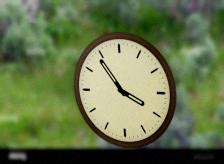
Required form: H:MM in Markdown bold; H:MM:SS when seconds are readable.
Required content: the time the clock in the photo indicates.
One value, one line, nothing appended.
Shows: **3:54**
